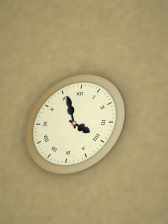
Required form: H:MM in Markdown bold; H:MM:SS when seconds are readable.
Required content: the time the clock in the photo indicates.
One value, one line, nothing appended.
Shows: **3:56**
